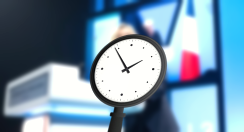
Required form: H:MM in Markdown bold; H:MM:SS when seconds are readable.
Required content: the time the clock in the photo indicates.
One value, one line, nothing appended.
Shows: **1:54**
